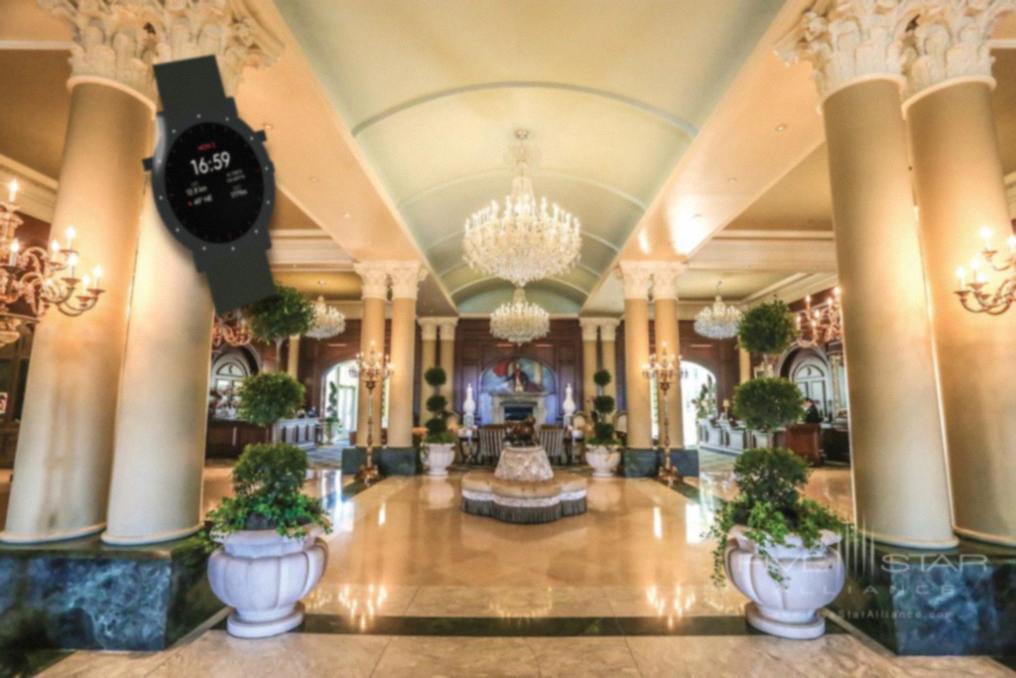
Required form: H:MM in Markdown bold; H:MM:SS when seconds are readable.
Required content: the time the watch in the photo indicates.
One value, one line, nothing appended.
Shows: **16:59**
